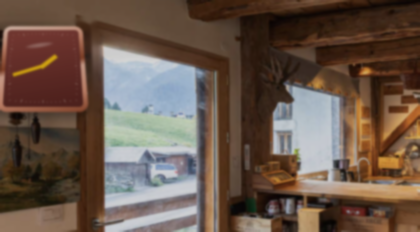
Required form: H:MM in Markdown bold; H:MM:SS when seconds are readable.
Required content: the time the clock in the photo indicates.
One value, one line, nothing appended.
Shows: **1:42**
